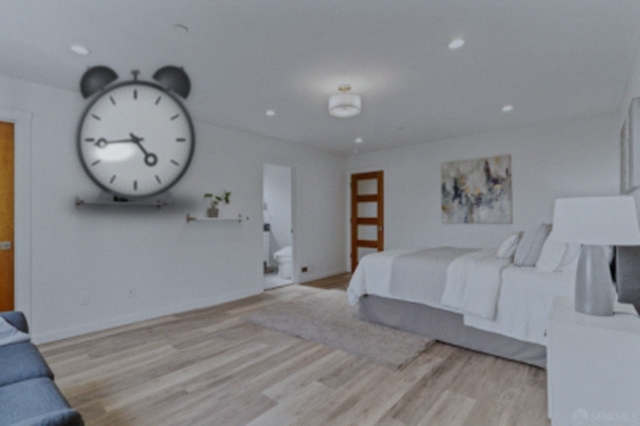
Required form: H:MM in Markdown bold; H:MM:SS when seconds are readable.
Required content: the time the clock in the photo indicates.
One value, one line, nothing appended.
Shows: **4:44**
